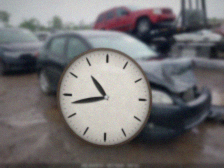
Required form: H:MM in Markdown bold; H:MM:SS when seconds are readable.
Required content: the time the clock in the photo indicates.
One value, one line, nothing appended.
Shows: **10:43**
